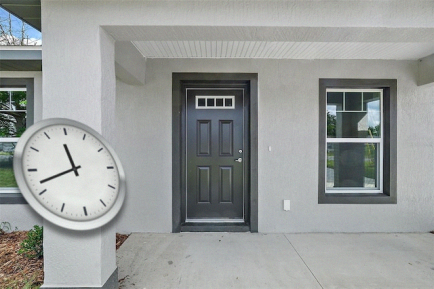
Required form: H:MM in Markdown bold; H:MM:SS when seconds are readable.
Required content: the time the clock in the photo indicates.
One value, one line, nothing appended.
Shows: **11:42**
